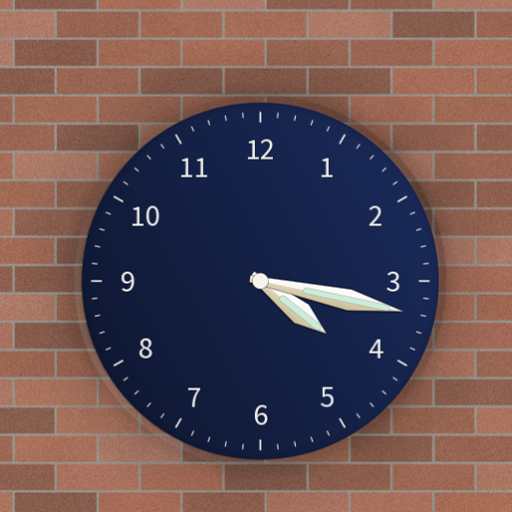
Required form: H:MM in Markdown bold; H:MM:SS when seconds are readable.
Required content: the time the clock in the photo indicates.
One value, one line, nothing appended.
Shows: **4:17**
